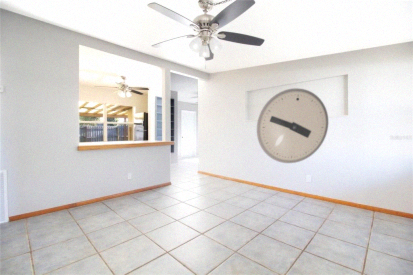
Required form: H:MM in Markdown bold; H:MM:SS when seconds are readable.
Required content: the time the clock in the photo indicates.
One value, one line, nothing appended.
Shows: **3:48**
